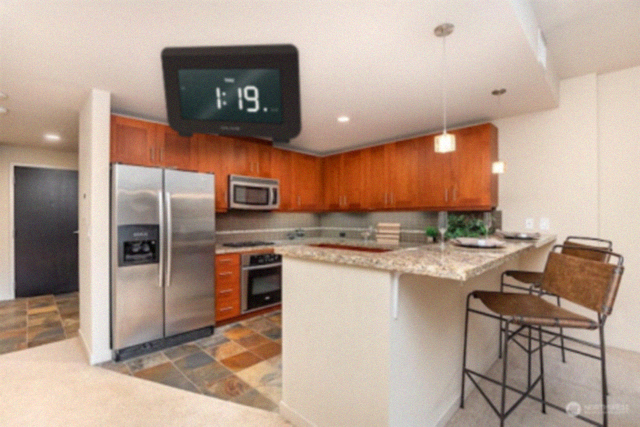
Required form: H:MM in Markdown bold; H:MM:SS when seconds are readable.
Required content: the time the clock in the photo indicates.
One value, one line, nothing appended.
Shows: **1:19**
